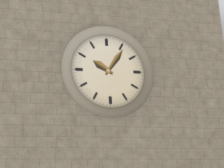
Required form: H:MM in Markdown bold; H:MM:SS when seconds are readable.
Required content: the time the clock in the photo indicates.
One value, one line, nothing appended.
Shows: **10:06**
